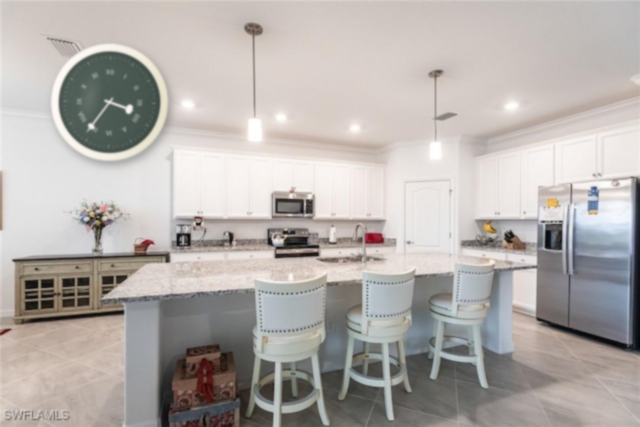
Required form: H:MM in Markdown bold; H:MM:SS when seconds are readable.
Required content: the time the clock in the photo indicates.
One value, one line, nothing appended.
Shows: **3:36**
